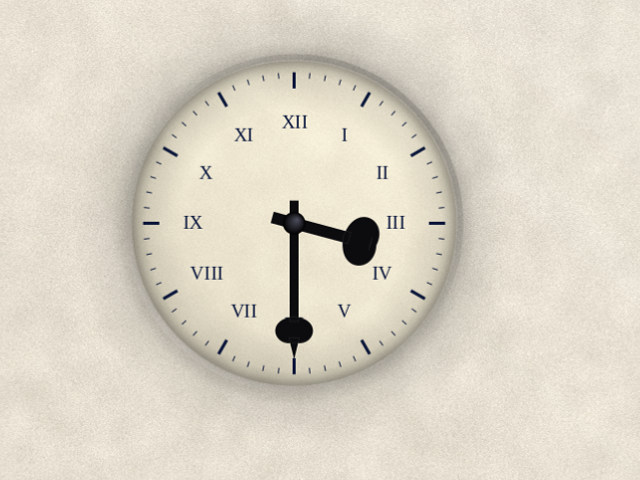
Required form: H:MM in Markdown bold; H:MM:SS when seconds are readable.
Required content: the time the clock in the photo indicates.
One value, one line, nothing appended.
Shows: **3:30**
